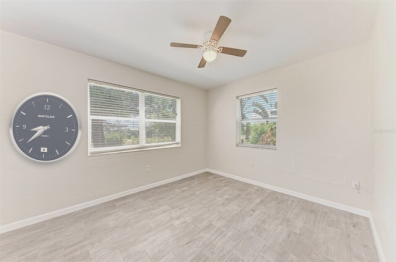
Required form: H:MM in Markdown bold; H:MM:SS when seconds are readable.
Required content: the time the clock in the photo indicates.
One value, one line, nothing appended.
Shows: **8:38**
